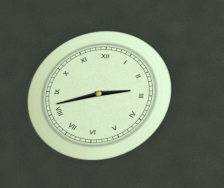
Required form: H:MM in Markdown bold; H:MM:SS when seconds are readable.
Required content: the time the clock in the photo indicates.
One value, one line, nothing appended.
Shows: **2:42**
